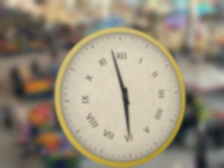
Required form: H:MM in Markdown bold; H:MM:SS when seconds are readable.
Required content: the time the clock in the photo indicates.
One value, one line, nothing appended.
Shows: **5:58**
